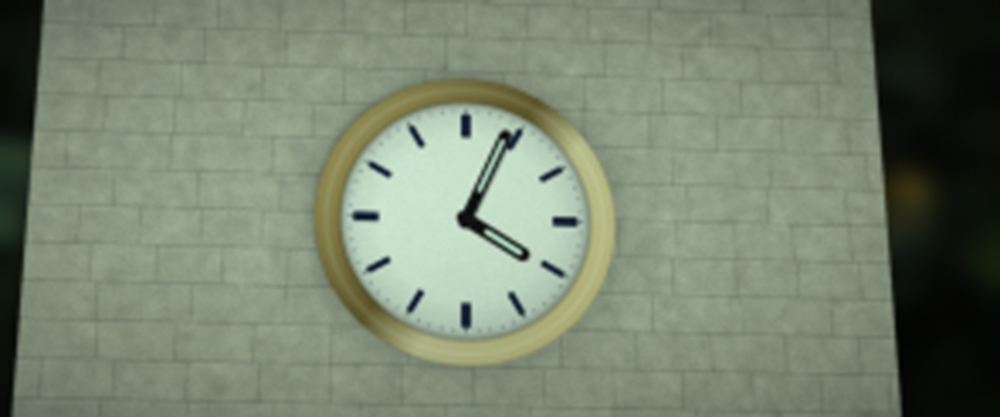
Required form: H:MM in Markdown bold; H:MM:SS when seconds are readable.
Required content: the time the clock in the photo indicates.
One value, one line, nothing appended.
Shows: **4:04**
